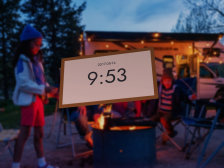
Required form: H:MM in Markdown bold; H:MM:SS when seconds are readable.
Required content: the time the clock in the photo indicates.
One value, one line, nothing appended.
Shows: **9:53**
